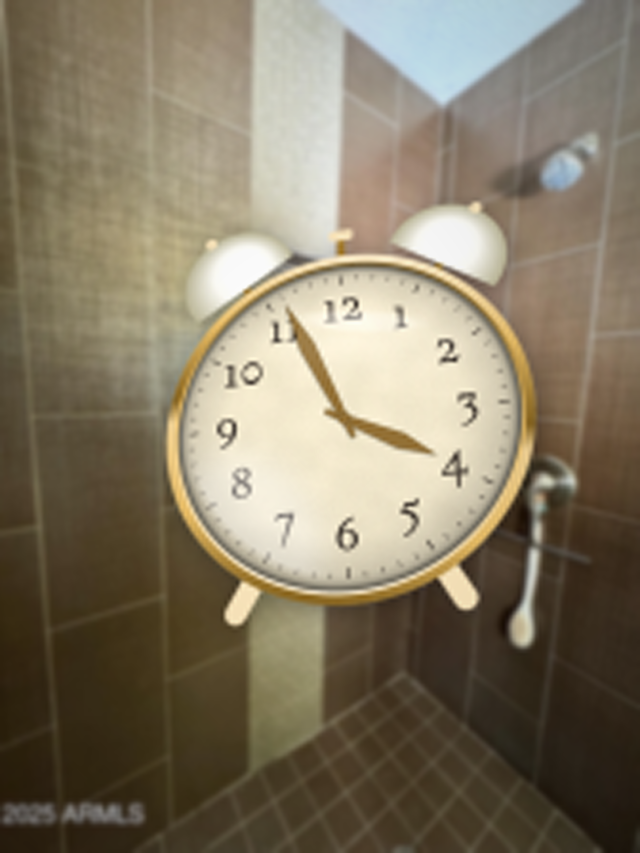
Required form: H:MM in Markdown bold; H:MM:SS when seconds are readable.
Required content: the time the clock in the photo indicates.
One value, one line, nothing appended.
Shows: **3:56**
